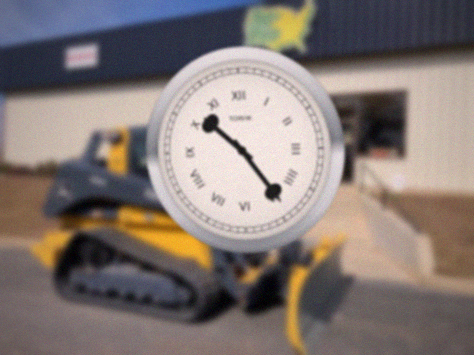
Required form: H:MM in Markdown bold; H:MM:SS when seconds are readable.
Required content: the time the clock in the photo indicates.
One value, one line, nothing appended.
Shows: **10:24**
